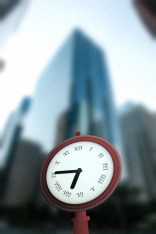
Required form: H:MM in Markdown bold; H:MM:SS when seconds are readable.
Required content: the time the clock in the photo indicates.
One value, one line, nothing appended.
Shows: **6:46**
